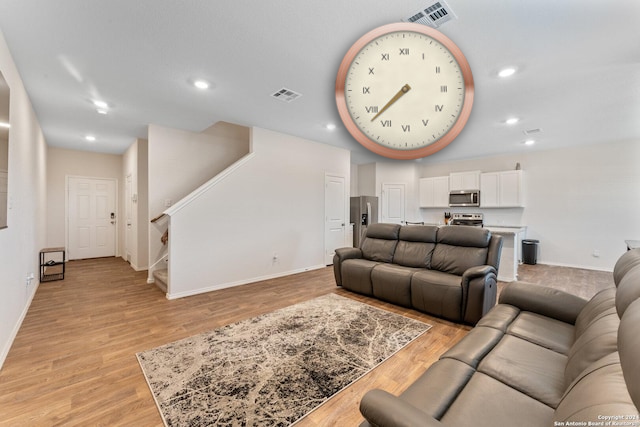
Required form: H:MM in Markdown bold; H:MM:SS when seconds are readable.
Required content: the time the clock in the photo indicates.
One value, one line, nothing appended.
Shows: **7:38**
